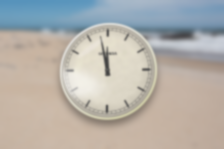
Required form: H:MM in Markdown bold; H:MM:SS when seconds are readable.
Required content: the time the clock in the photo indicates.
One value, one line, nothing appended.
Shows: **11:58**
